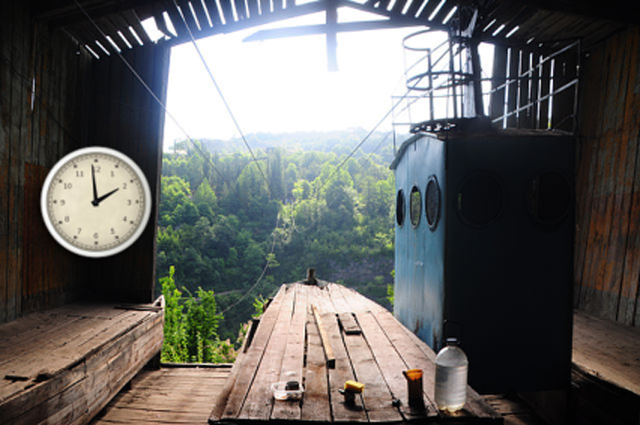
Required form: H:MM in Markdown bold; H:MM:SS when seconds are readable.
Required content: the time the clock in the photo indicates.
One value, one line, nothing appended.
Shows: **1:59**
